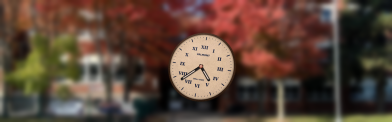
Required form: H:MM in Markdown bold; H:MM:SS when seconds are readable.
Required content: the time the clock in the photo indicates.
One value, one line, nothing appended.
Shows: **4:38**
